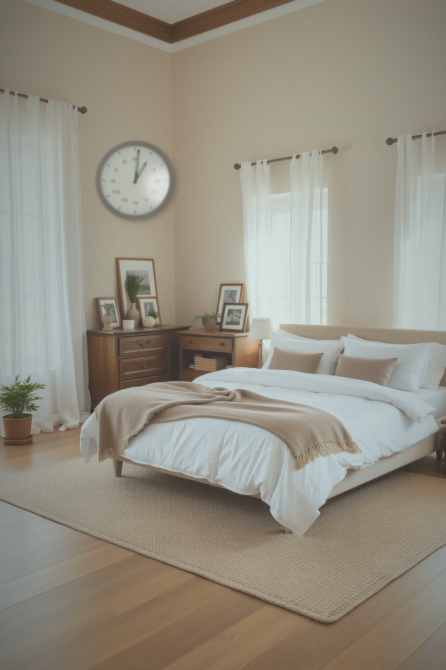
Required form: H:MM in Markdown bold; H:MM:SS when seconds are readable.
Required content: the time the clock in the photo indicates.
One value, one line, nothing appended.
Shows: **1:01**
